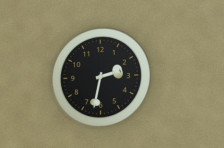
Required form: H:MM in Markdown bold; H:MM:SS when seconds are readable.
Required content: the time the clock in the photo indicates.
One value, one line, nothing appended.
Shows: **2:32**
